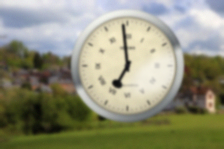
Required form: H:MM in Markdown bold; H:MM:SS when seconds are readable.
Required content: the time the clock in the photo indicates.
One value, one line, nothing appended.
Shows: **6:59**
